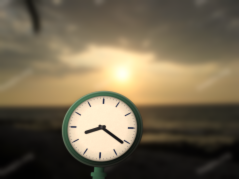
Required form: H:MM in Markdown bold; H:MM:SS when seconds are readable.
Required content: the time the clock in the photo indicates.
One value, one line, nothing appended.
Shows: **8:21**
